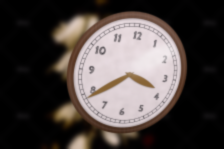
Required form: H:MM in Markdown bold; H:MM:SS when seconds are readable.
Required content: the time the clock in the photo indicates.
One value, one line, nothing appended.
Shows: **3:39**
